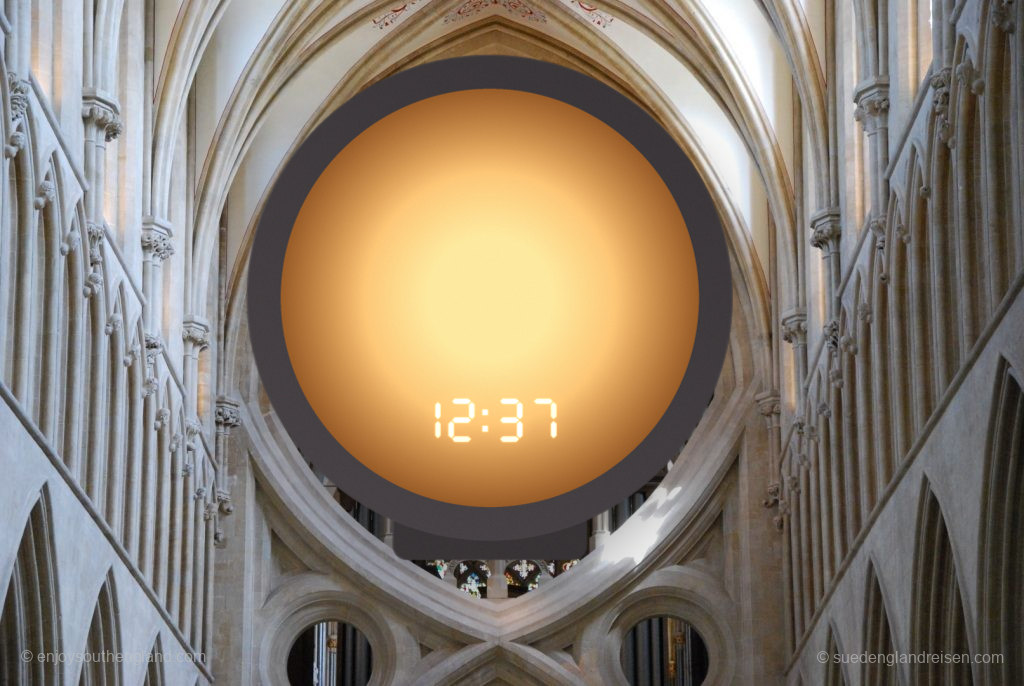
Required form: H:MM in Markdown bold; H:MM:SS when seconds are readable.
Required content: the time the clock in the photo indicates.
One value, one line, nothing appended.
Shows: **12:37**
